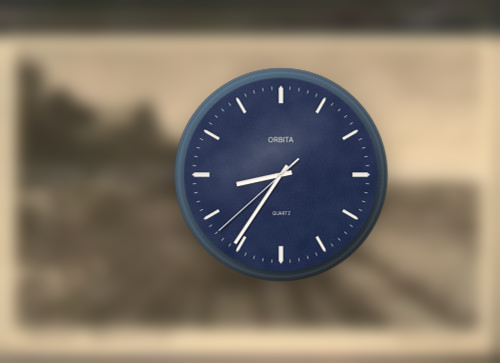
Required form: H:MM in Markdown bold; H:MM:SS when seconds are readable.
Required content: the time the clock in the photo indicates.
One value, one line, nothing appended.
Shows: **8:35:38**
